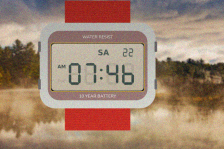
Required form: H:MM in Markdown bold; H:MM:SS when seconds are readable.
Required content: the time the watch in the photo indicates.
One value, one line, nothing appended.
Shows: **7:46**
